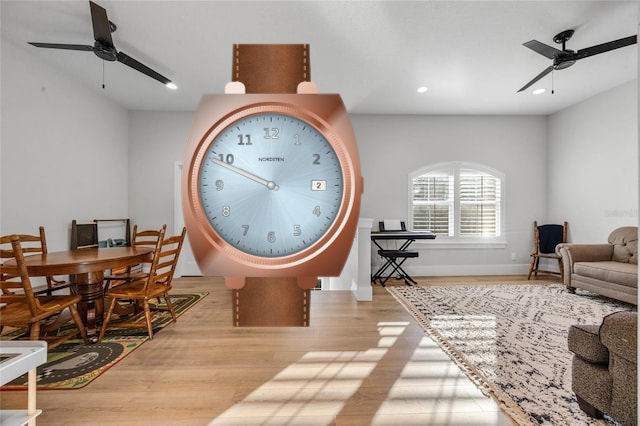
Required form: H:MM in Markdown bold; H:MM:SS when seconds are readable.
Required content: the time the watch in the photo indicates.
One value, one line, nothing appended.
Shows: **9:49**
